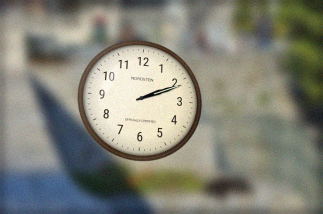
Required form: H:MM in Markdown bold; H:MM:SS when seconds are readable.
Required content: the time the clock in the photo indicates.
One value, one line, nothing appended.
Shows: **2:11**
